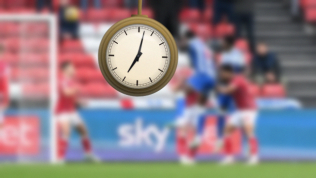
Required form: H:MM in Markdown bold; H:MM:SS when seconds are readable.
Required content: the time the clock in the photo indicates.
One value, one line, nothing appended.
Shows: **7:02**
